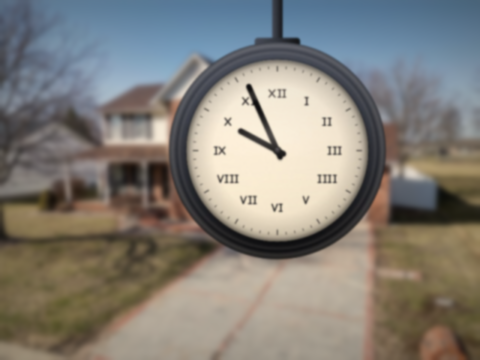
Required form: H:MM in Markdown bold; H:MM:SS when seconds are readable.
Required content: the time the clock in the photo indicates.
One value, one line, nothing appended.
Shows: **9:56**
